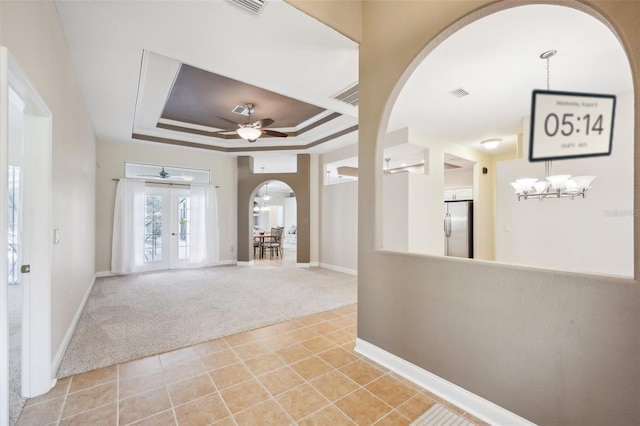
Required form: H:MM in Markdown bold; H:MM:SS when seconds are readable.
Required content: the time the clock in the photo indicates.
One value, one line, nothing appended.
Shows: **5:14**
